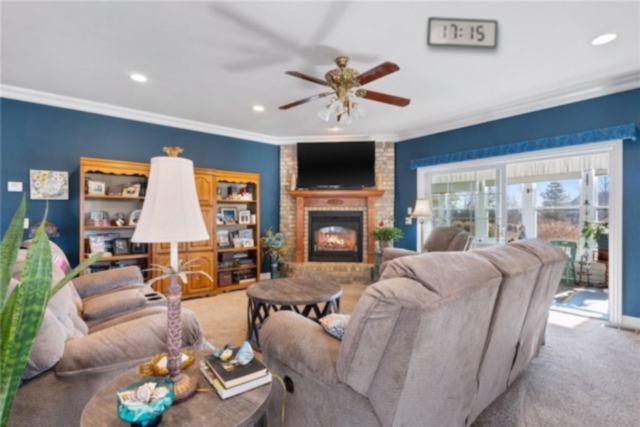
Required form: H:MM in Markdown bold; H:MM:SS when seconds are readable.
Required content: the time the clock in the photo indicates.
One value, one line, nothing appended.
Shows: **17:15**
